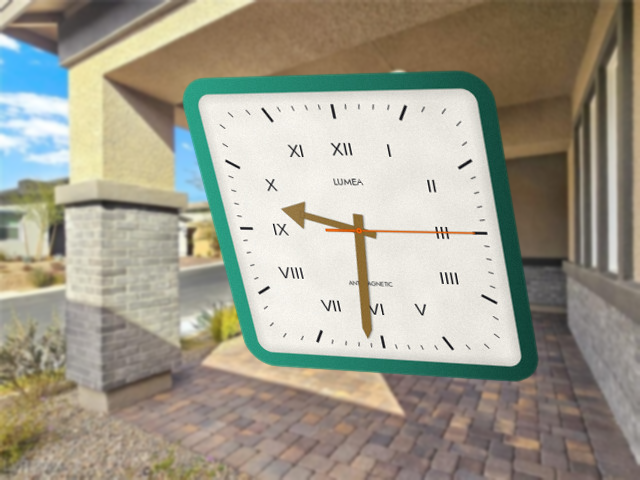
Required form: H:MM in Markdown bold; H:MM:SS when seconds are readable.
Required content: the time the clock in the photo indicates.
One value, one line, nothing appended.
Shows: **9:31:15**
